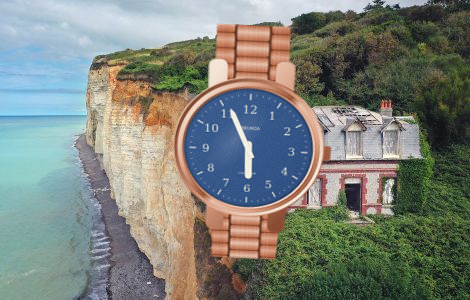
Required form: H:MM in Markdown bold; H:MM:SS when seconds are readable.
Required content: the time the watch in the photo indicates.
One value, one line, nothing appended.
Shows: **5:56**
